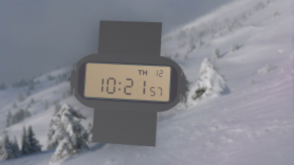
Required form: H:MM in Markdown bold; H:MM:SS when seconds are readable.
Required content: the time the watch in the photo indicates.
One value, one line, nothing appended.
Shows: **10:21:57**
